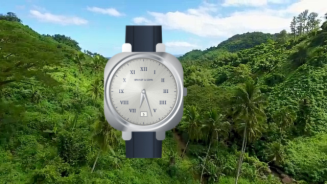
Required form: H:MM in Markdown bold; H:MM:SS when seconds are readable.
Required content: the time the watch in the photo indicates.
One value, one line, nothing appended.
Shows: **6:27**
